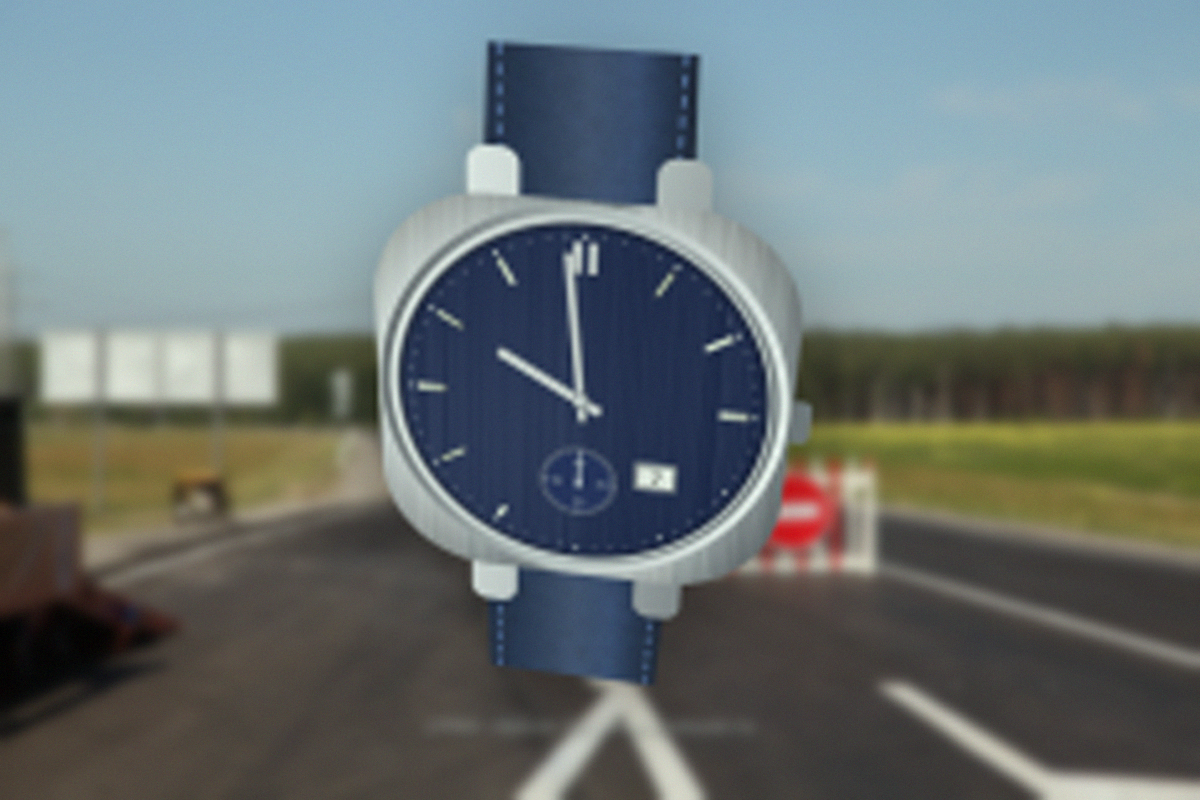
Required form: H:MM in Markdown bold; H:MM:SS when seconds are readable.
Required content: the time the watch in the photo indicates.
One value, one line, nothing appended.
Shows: **9:59**
